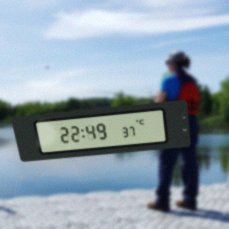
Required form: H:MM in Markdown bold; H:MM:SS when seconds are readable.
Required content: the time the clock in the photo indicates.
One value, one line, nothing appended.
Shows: **22:49**
